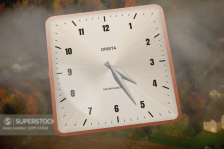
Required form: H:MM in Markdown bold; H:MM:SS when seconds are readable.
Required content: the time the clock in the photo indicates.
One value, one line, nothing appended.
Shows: **4:26**
